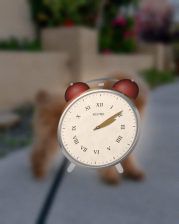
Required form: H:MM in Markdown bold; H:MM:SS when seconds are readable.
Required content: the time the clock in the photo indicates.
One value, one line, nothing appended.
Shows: **2:09**
